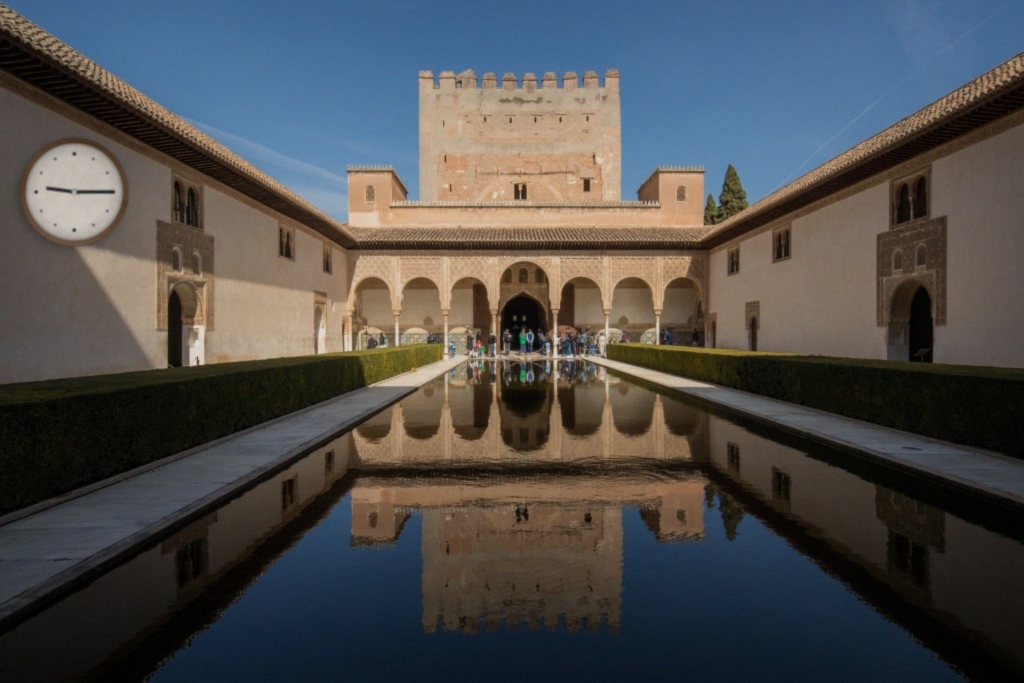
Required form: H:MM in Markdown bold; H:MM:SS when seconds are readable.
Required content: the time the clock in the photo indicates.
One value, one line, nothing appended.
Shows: **9:15**
